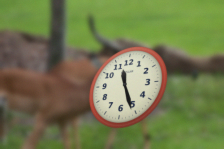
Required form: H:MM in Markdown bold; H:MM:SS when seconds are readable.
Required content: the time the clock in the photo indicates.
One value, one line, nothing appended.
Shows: **11:26**
